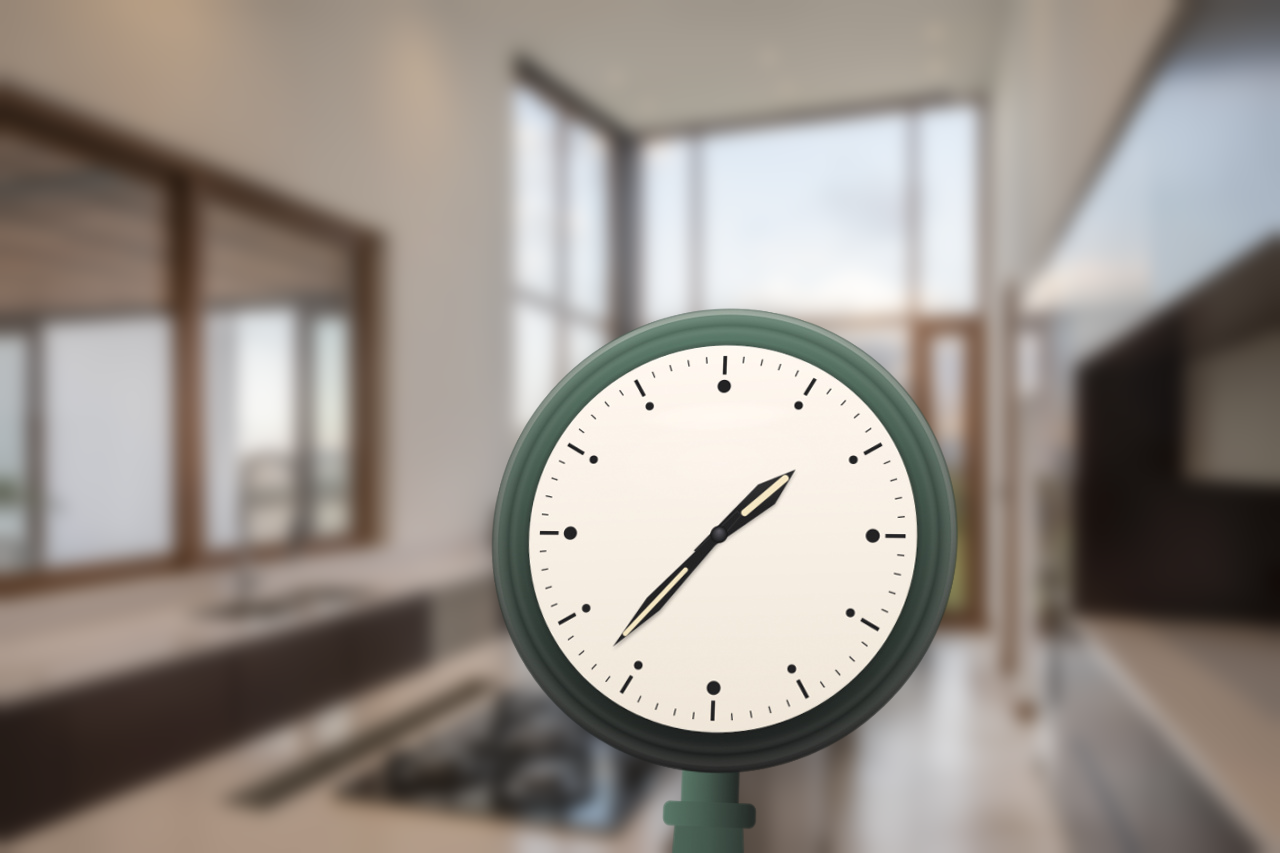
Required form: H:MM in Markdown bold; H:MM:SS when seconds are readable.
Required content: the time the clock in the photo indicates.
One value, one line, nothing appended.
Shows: **1:37**
